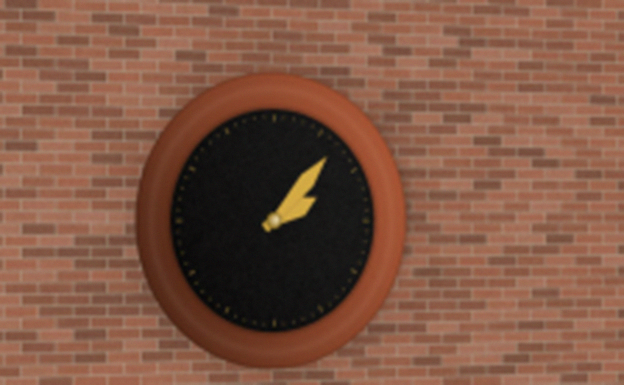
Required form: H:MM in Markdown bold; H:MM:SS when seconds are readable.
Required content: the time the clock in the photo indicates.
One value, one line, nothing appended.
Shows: **2:07**
